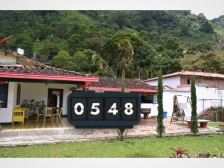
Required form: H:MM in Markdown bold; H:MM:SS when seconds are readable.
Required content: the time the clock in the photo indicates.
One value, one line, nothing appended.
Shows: **5:48**
